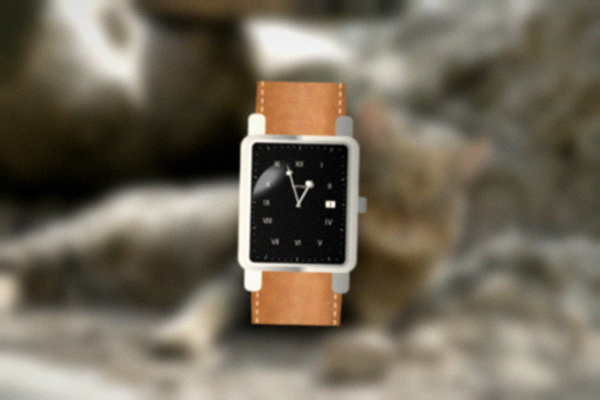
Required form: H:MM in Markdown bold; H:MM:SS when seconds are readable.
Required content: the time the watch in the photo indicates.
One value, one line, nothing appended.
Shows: **12:57**
